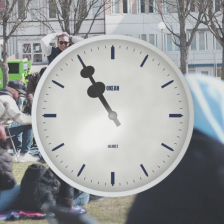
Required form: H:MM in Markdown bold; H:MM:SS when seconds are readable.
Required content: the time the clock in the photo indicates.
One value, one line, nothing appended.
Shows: **10:55**
